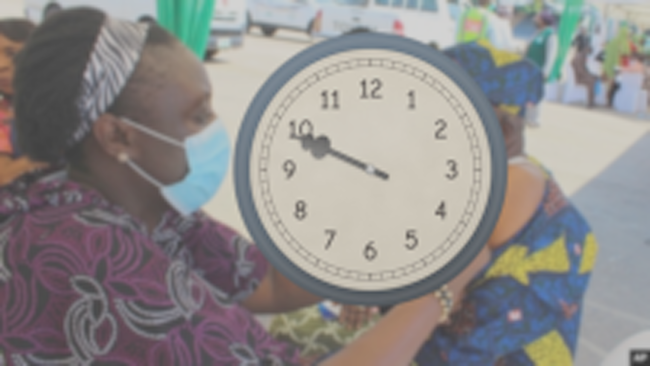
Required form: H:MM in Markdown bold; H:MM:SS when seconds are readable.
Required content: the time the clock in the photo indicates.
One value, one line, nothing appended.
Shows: **9:49**
